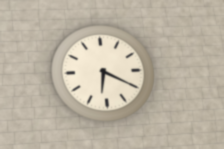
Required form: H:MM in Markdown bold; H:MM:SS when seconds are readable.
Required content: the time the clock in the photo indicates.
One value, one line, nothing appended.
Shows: **6:20**
